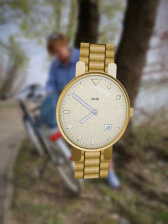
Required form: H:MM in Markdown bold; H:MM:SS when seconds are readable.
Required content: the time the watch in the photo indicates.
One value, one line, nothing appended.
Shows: **7:51**
